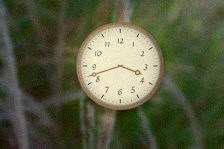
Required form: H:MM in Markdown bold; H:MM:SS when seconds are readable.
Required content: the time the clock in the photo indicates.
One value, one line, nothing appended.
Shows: **3:42**
